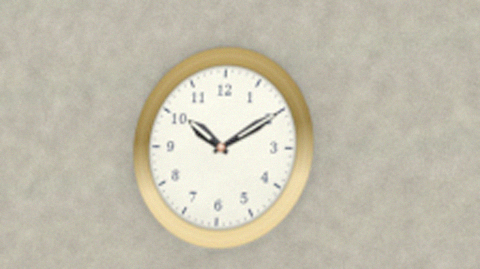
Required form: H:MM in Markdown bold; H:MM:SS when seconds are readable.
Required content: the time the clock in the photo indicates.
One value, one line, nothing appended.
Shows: **10:10**
